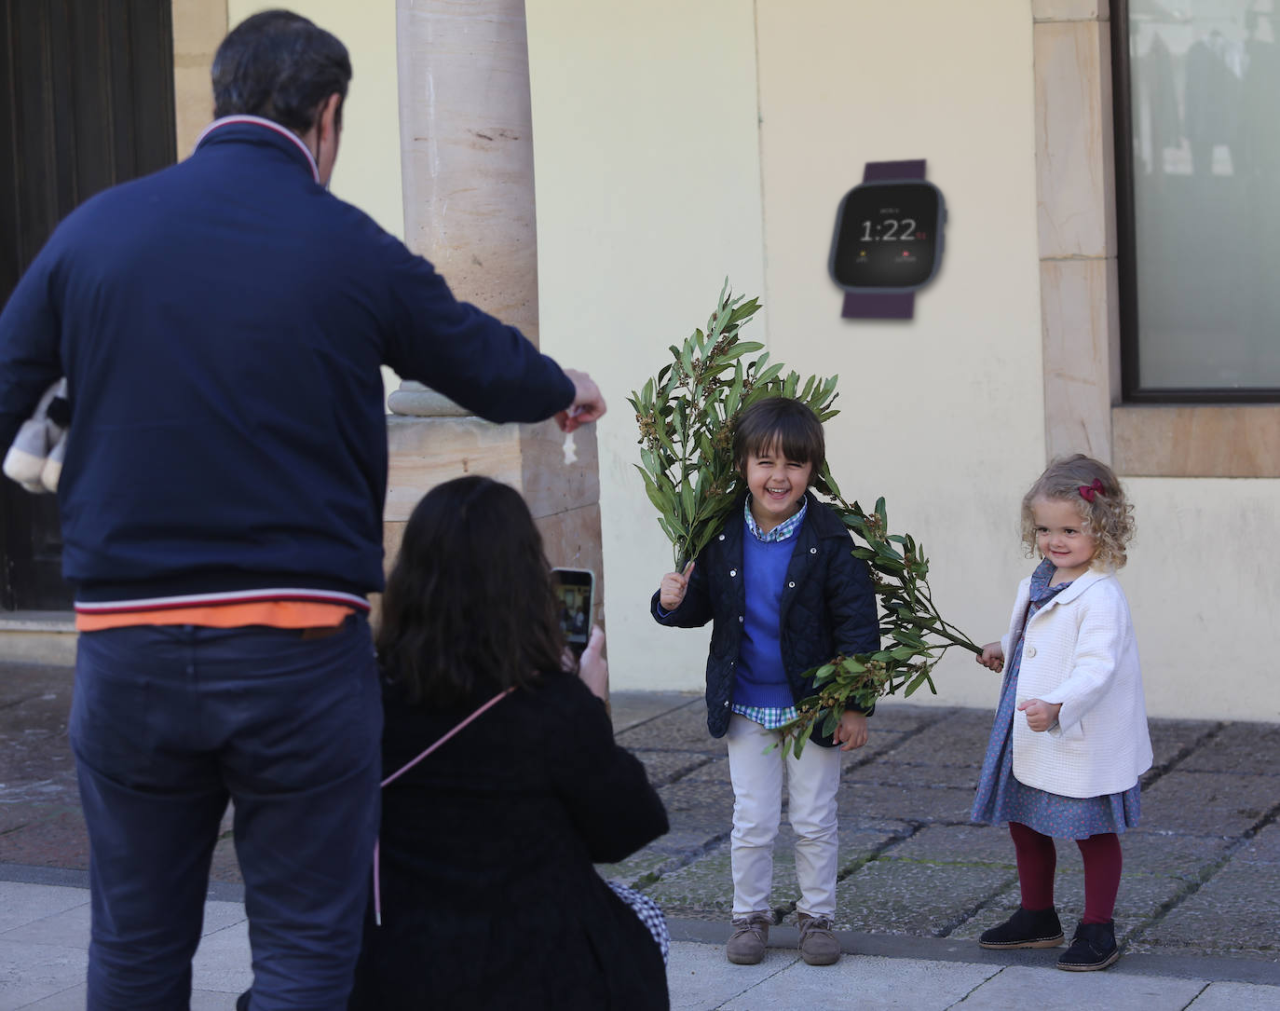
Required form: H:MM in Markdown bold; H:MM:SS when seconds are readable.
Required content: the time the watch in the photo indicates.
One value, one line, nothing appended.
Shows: **1:22**
